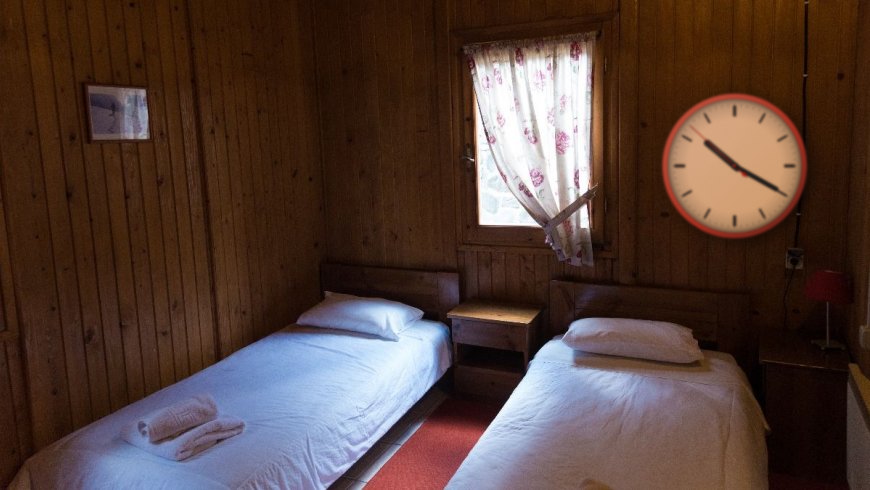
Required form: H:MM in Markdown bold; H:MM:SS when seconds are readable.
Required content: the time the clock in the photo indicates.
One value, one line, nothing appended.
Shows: **10:19:52**
